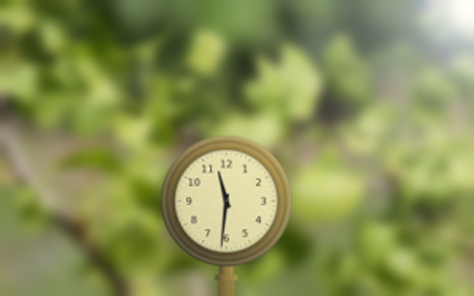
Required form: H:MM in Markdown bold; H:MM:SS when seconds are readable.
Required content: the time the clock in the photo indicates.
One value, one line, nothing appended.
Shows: **11:31**
